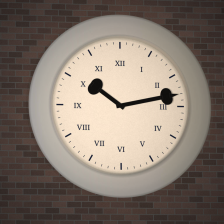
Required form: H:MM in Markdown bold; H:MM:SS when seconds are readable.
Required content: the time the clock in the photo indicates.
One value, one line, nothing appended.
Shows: **10:13**
